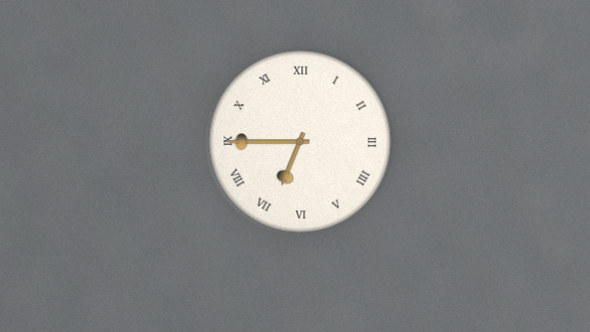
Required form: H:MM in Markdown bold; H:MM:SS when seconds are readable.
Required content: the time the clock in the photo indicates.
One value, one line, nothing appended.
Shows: **6:45**
